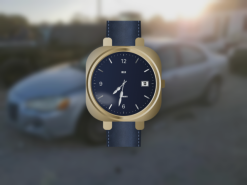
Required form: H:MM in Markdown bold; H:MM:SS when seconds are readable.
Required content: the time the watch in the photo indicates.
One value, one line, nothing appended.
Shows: **7:32**
